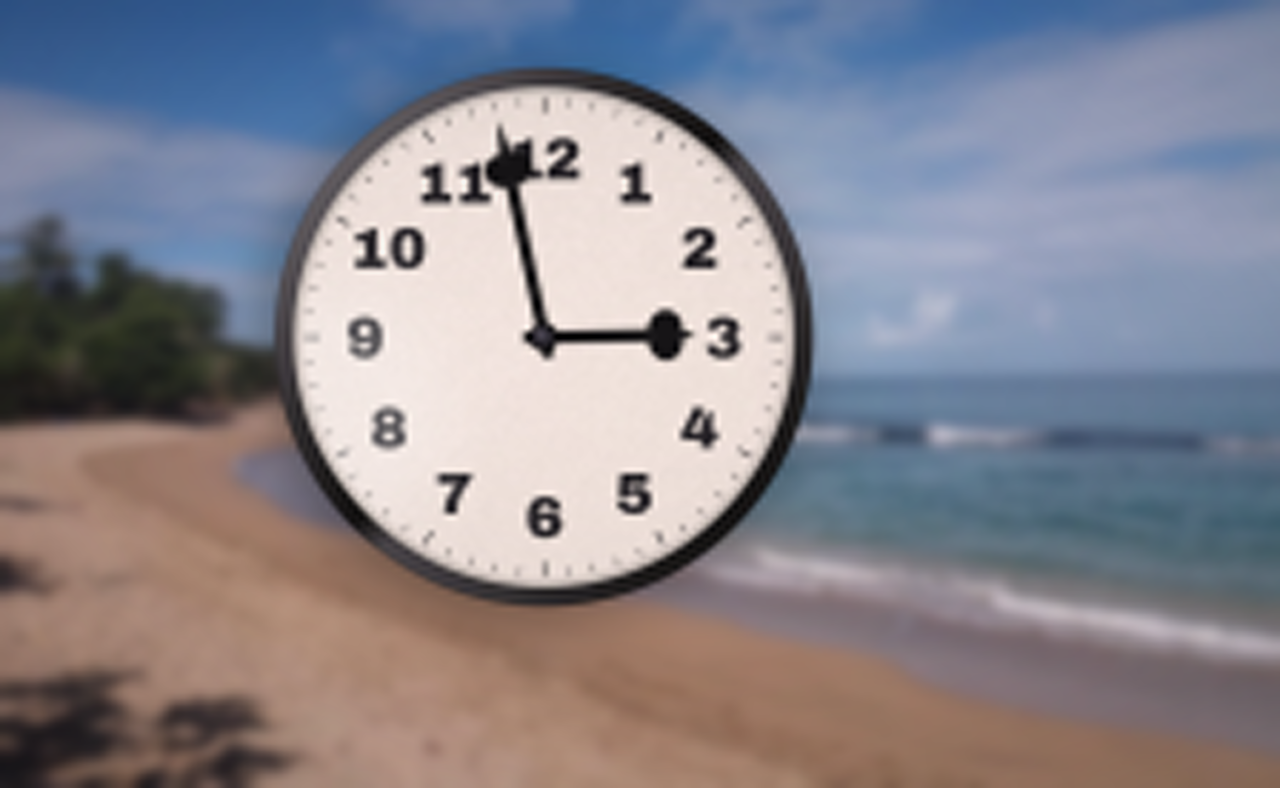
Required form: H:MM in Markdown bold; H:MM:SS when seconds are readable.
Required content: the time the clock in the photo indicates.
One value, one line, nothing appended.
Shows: **2:58**
